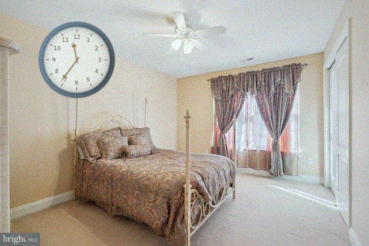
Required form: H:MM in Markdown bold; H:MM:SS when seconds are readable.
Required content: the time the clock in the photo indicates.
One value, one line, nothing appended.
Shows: **11:36**
